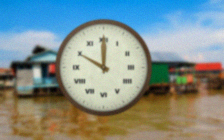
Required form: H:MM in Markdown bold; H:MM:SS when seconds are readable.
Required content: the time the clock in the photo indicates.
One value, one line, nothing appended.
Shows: **10:00**
